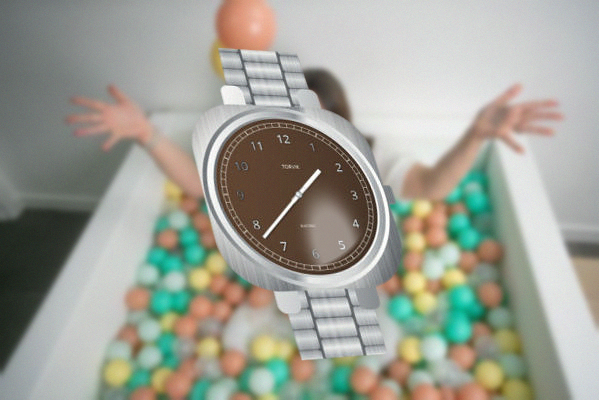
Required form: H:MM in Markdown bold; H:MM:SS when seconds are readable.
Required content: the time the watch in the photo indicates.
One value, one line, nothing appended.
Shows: **1:38**
